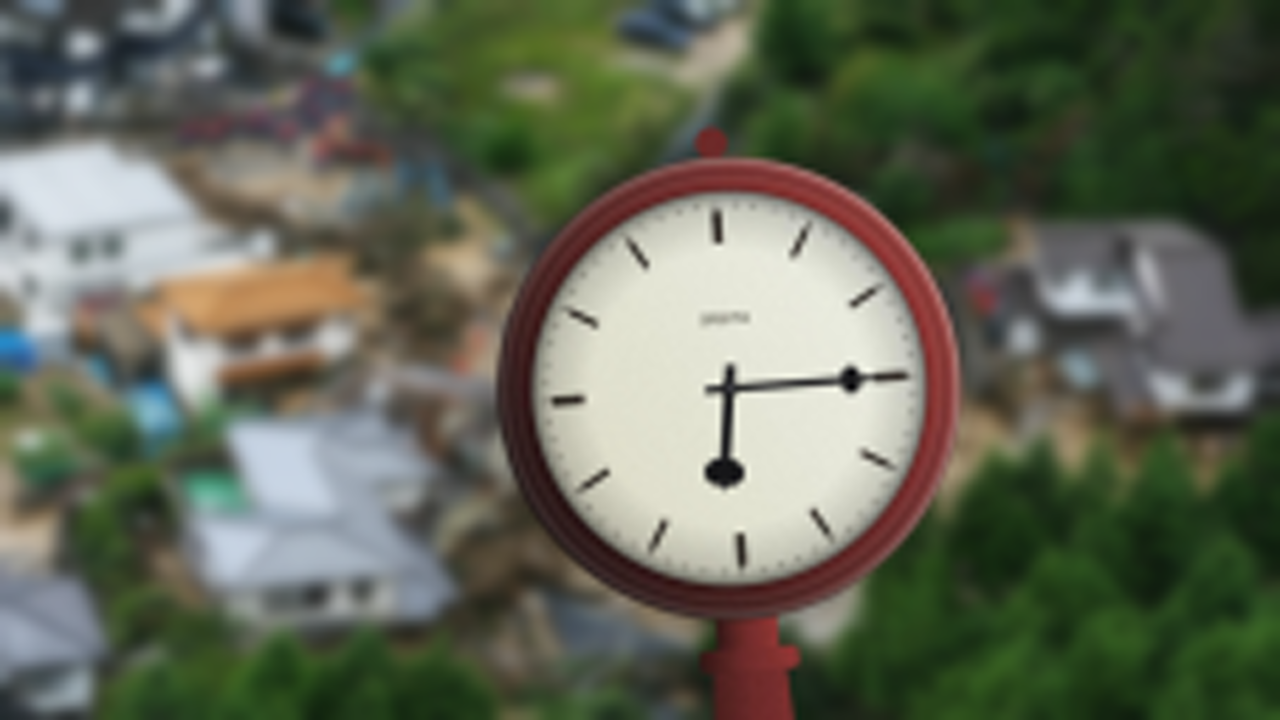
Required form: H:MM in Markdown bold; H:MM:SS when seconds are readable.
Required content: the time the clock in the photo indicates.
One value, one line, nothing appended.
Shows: **6:15**
